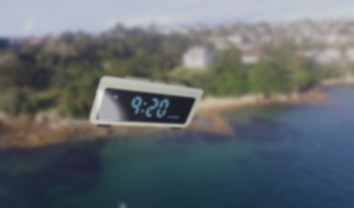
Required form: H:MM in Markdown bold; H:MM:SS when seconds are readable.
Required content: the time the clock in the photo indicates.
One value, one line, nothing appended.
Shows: **9:20**
